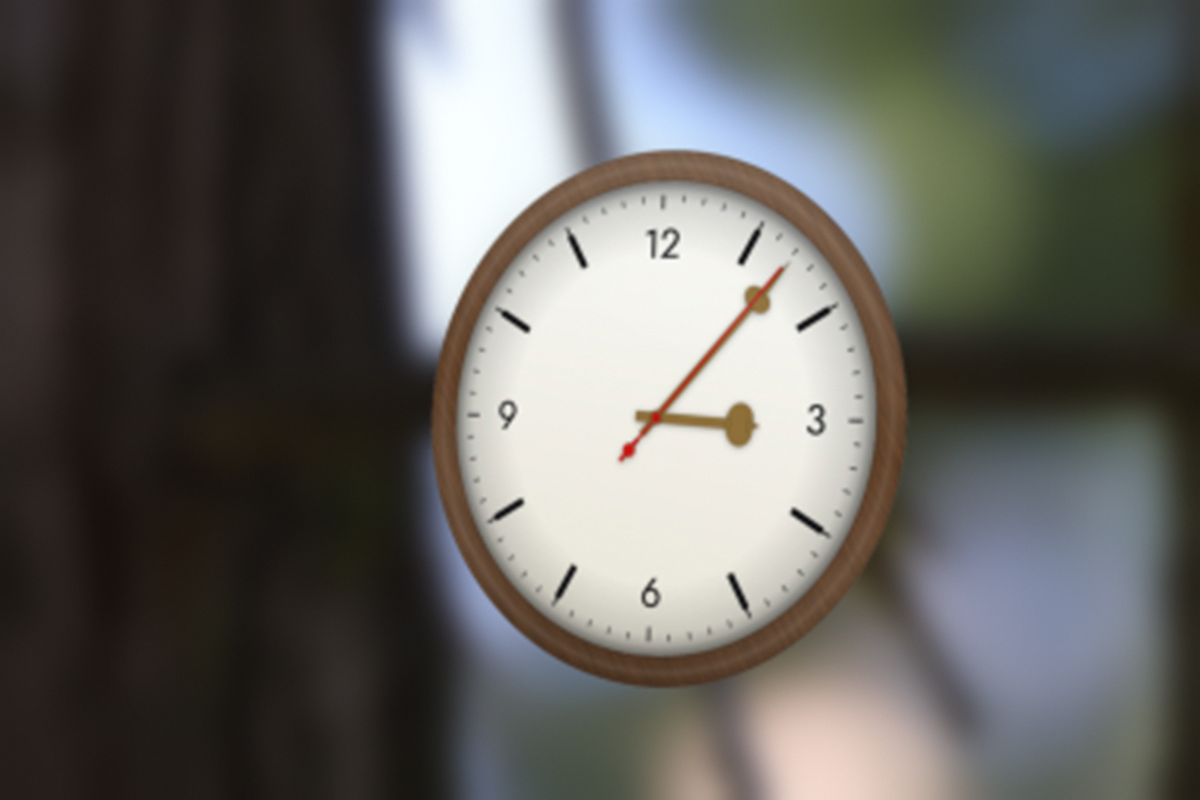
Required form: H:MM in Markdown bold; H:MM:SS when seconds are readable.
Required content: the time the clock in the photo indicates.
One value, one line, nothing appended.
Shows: **3:07:07**
